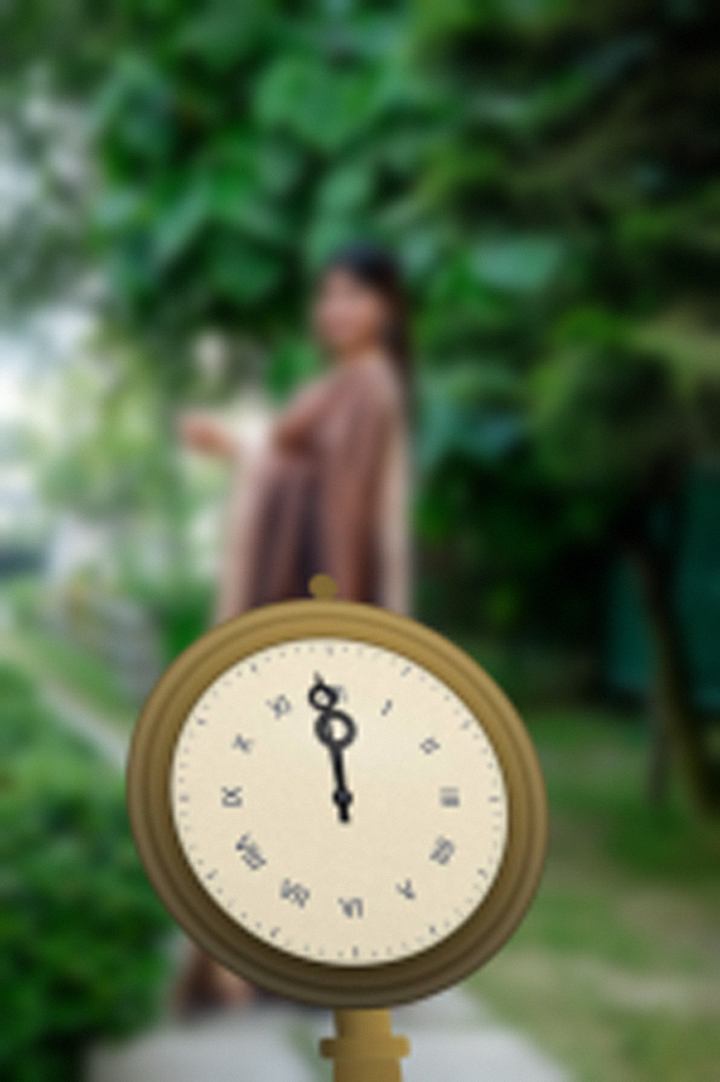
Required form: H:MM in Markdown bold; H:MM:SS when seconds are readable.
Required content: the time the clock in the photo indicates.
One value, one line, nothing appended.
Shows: **11:59**
